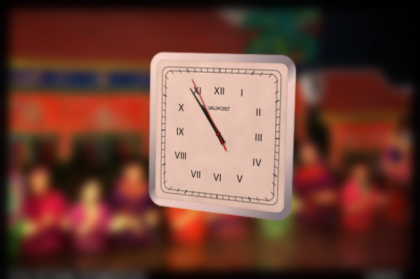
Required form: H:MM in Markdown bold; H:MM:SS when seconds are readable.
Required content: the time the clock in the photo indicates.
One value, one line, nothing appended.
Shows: **10:53:55**
